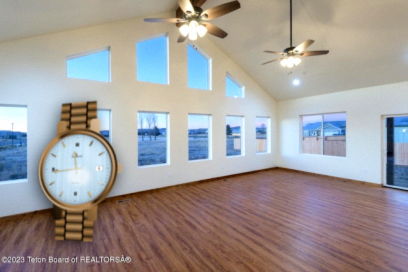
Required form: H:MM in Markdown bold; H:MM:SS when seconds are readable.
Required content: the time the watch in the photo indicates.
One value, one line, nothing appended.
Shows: **11:44**
